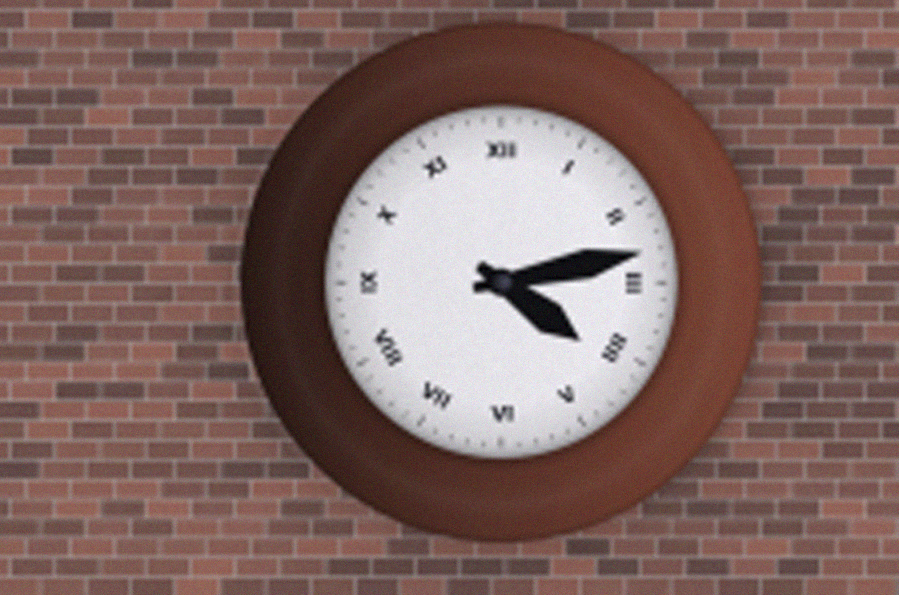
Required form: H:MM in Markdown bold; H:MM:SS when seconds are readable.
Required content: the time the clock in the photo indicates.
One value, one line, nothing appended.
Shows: **4:13**
